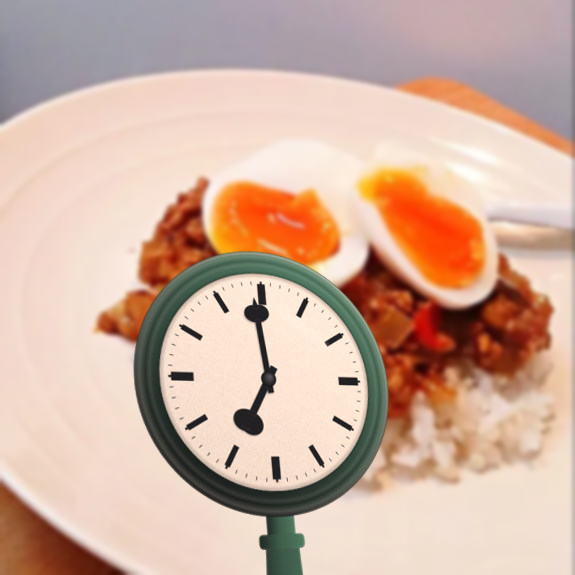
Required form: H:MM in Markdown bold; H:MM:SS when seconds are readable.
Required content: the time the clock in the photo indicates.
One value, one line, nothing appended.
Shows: **6:59**
